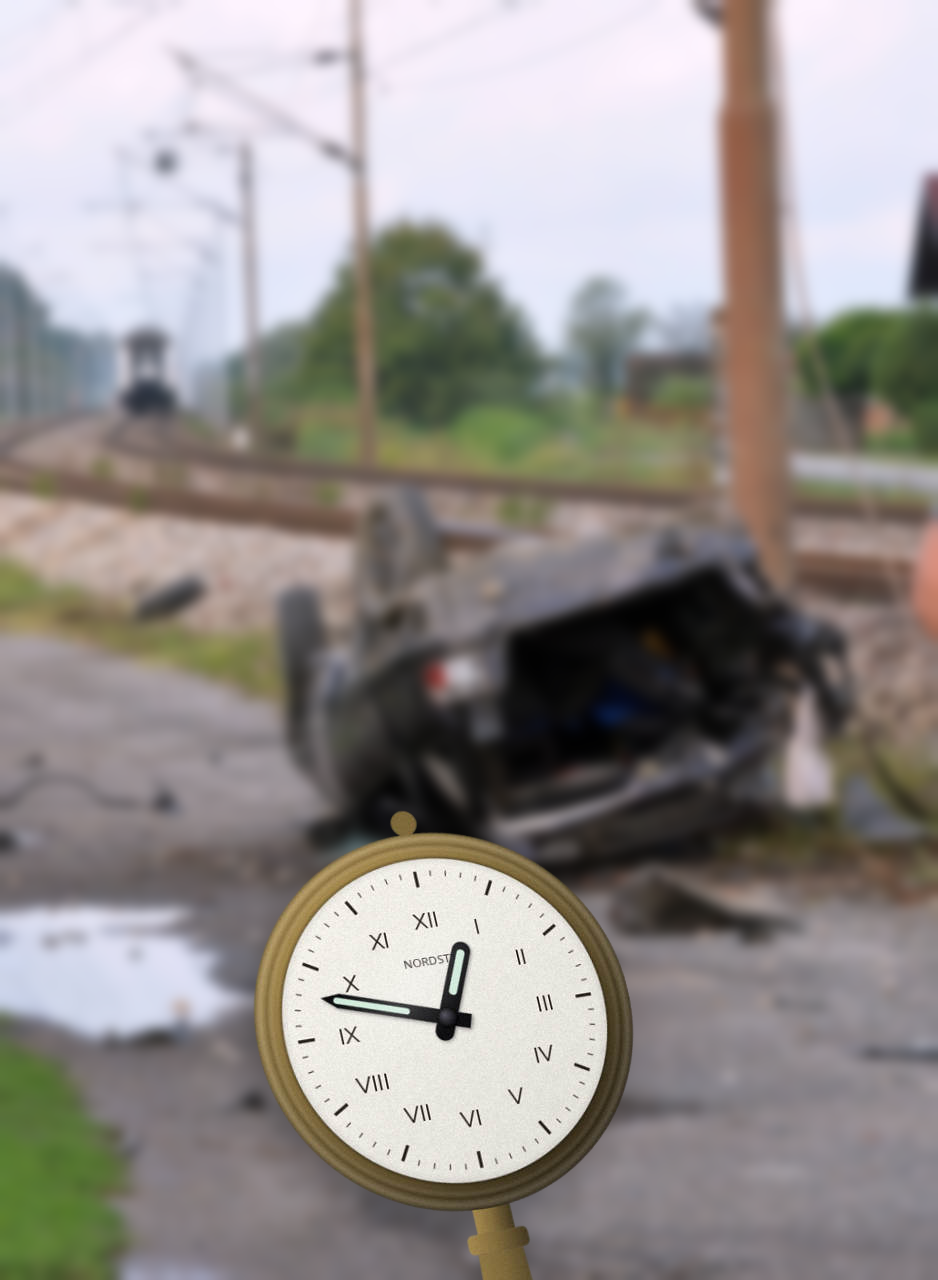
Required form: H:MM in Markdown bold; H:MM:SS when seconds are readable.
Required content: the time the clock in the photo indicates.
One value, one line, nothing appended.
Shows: **12:48**
